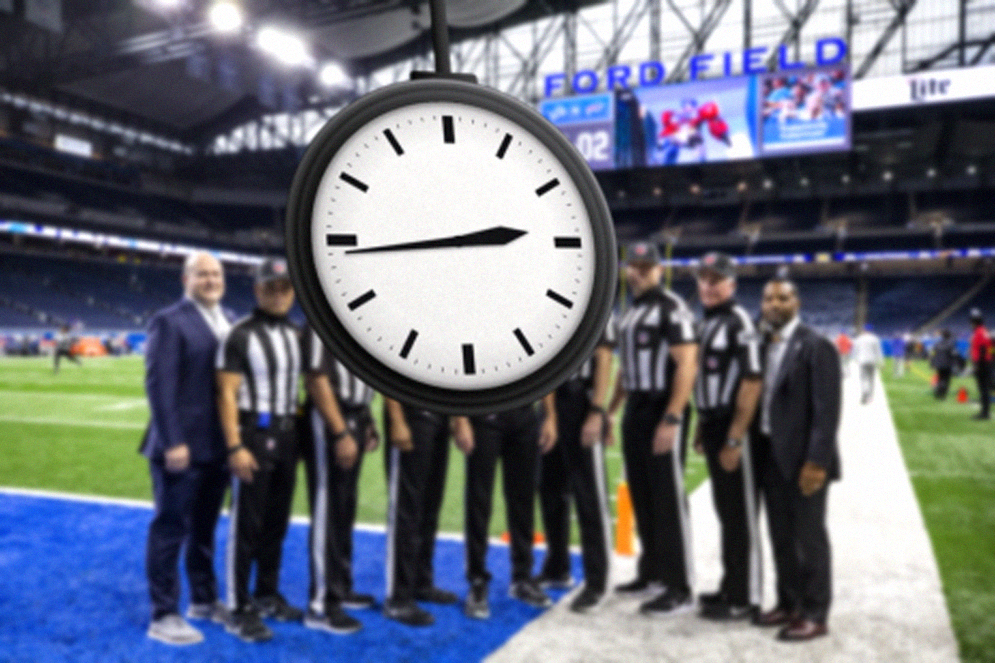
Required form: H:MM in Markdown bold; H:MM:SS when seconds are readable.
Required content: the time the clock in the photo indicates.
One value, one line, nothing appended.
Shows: **2:44**
